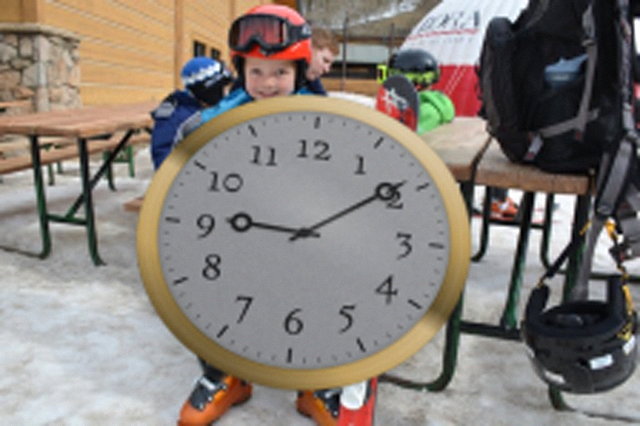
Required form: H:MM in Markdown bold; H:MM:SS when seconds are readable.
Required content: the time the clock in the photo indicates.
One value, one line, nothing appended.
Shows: **9:09**
